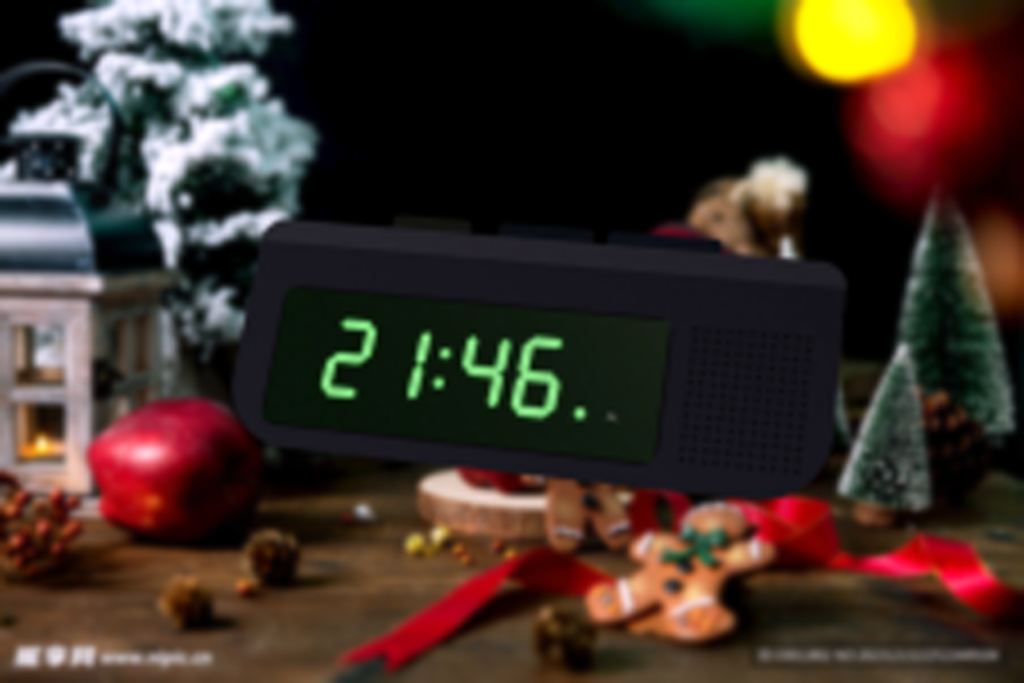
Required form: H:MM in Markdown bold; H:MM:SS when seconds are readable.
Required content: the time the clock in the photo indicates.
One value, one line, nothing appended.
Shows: **21:46**
